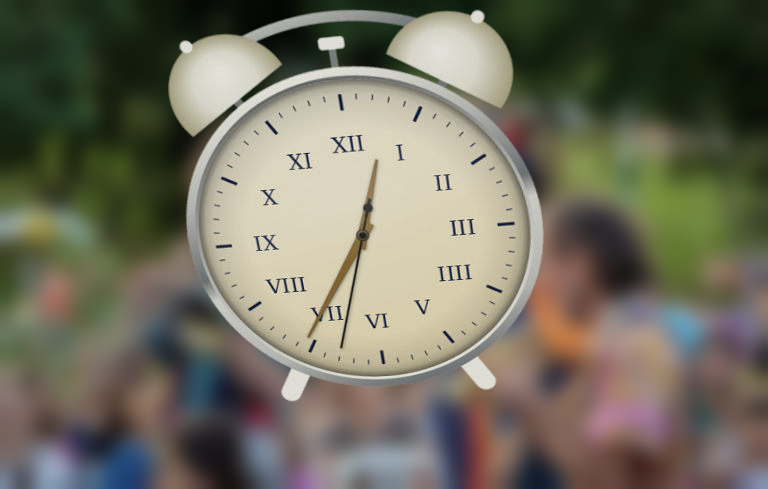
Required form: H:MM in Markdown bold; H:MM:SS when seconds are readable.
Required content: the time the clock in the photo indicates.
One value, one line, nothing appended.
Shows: **12:35:33**
